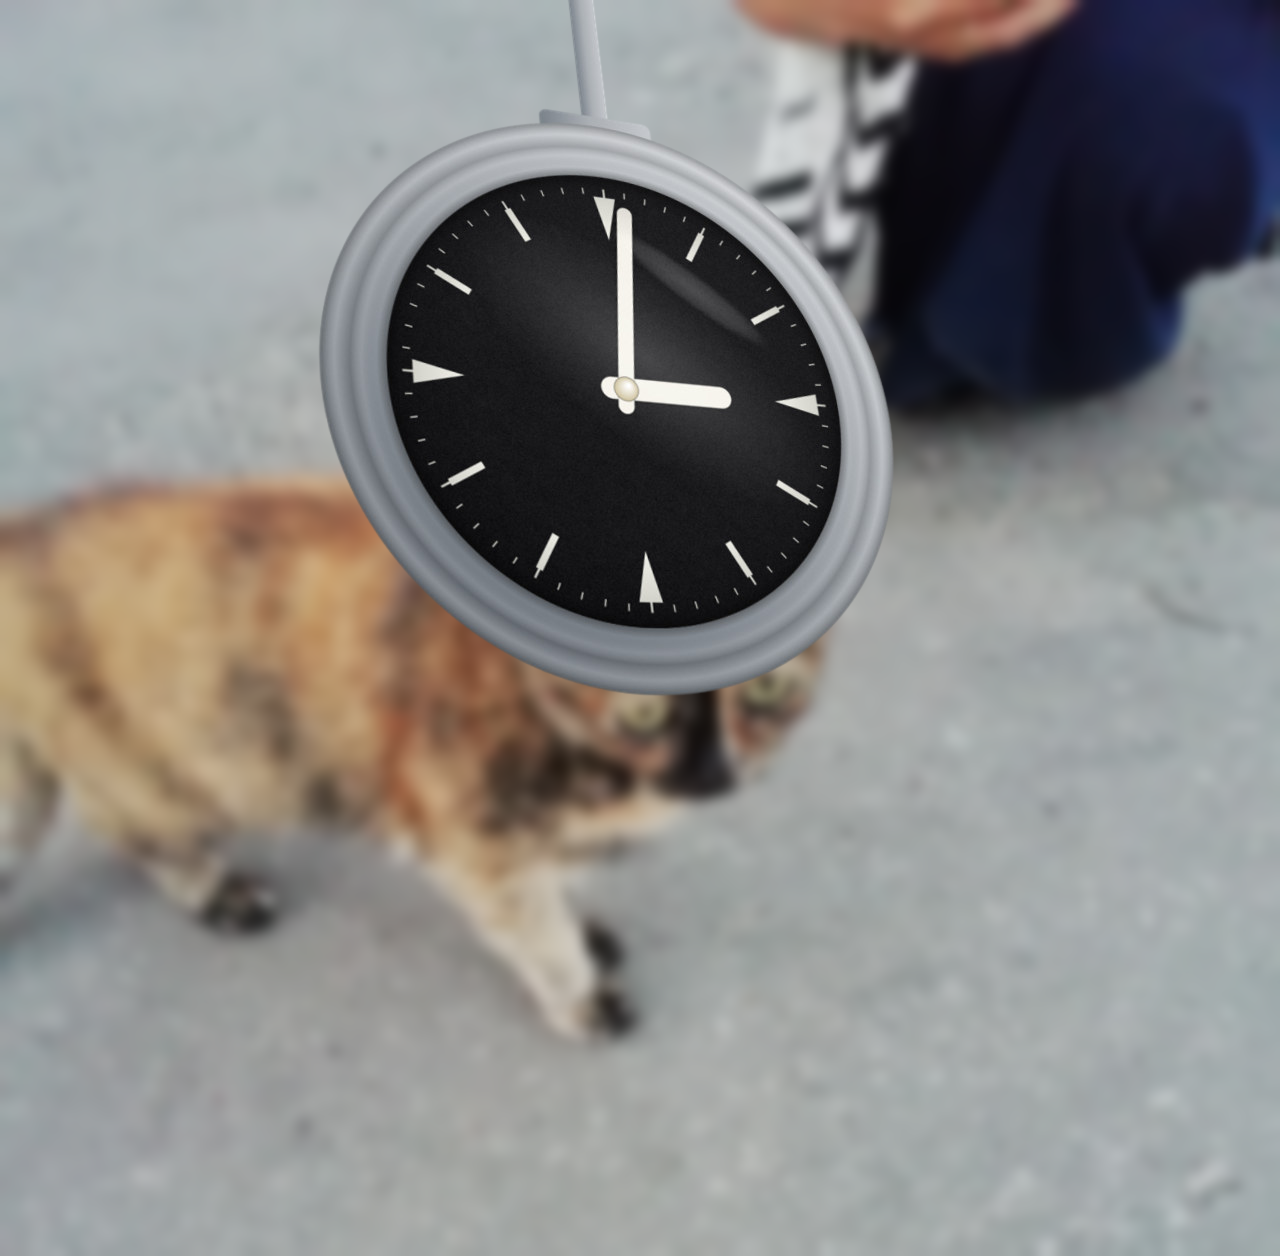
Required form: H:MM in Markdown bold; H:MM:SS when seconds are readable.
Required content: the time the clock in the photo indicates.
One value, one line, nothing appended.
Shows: **3:01**
